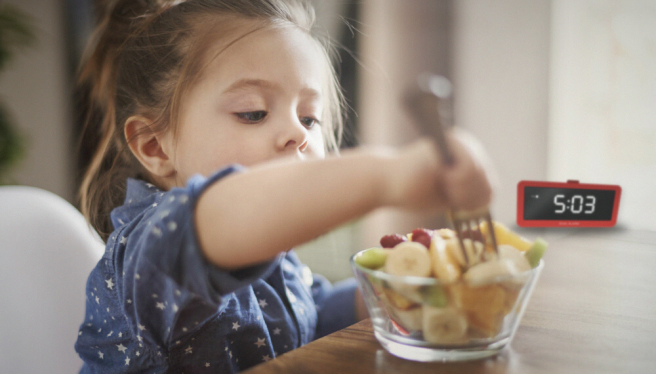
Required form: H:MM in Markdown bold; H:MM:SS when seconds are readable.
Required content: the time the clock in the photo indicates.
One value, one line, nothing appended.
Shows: **5:03**
